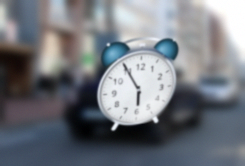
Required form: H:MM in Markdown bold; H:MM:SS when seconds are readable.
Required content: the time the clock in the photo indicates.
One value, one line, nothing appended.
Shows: **5:55**
